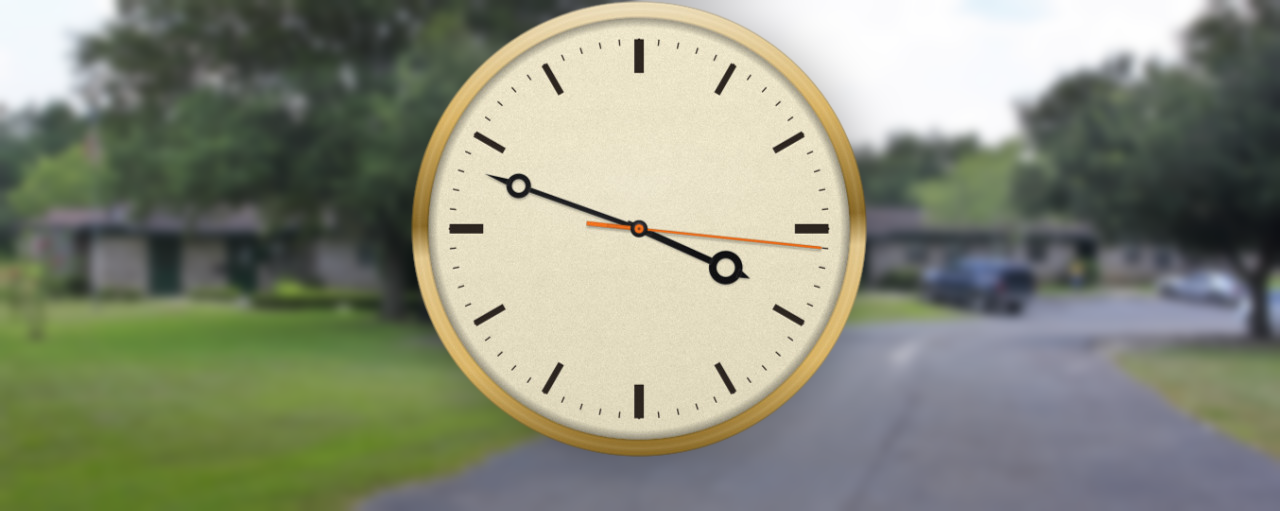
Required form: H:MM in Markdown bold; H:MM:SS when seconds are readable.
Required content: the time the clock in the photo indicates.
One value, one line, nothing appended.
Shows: **3:48:16**
